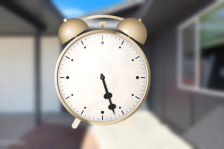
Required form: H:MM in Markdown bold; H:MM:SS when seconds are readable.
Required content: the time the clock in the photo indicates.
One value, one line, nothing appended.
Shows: **5:27**
